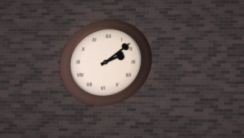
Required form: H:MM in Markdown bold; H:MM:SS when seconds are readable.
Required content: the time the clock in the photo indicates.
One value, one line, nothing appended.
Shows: **2:08**
